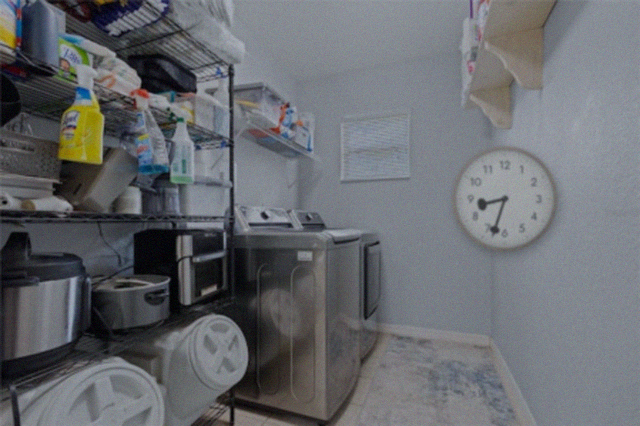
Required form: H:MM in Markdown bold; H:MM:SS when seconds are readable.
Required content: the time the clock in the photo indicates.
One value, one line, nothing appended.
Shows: **8:33**
